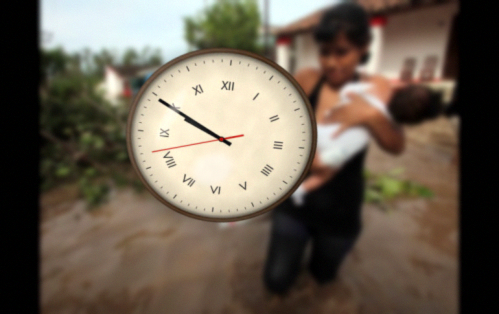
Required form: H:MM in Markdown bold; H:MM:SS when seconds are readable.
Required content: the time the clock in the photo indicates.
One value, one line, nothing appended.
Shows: **9:49:42**
